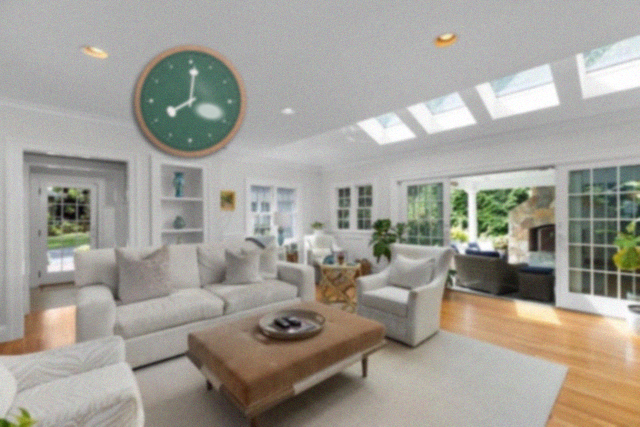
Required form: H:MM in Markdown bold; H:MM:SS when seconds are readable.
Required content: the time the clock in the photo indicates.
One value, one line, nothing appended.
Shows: **8:01**
